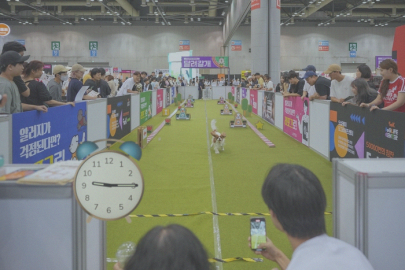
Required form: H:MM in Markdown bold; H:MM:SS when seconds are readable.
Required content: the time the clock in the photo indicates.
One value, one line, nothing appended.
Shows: **9:15**
